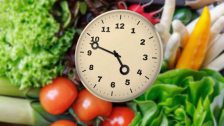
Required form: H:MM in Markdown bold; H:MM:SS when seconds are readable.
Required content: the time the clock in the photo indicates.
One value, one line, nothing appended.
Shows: **4:48**
